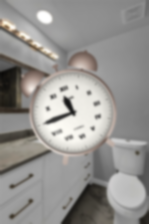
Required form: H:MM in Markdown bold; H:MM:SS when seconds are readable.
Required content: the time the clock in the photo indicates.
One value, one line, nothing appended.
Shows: **11:45**
